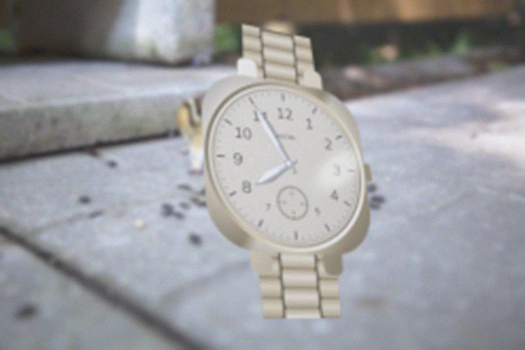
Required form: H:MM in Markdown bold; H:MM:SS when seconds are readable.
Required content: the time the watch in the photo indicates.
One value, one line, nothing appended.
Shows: **7:55**
